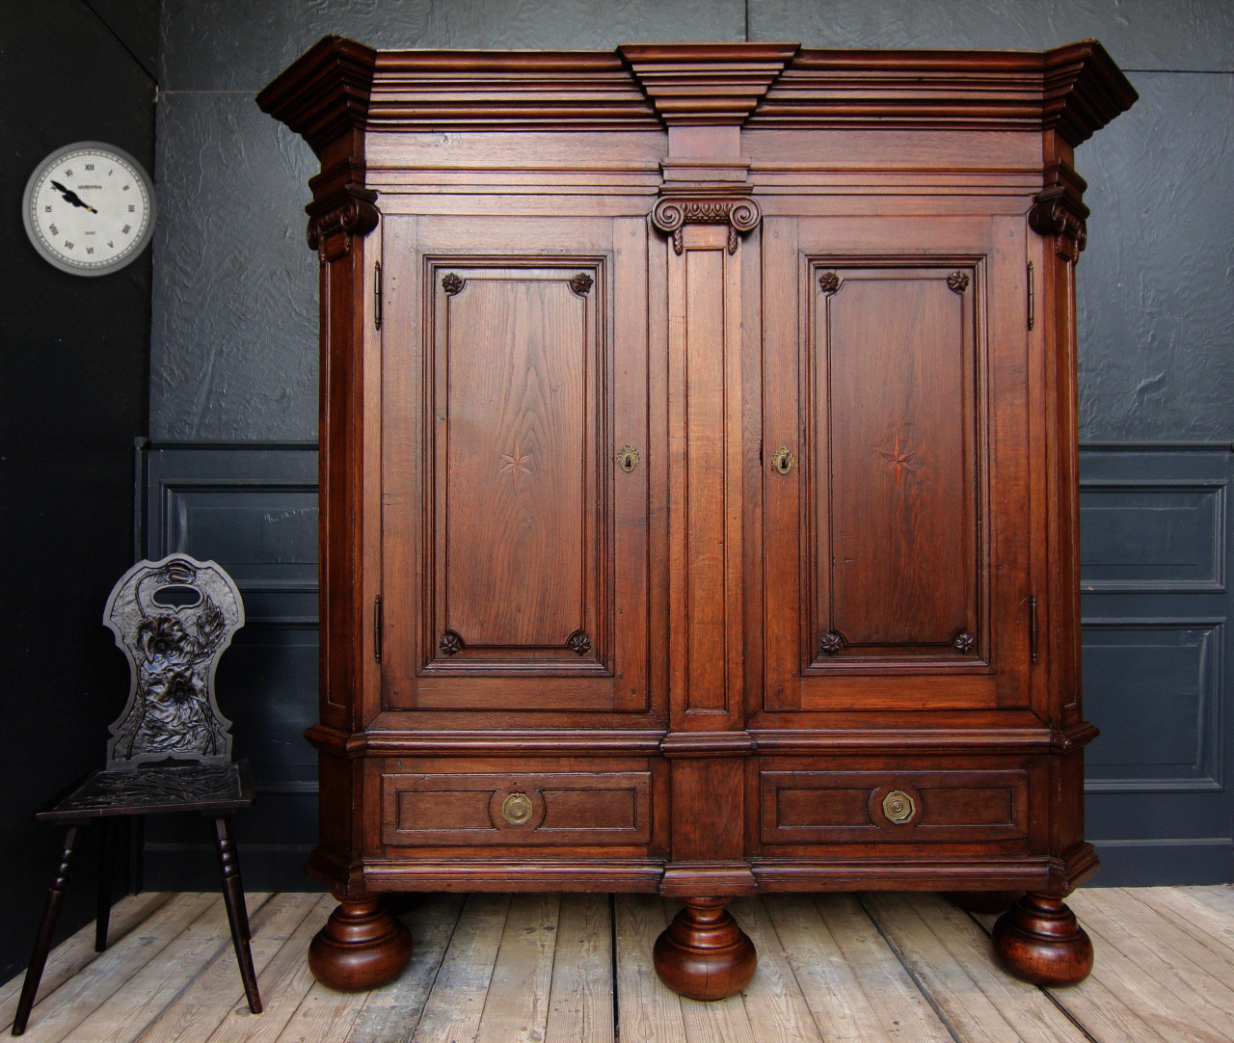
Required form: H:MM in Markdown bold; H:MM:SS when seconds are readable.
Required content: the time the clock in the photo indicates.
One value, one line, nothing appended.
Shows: **9:51**
